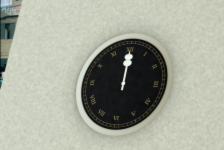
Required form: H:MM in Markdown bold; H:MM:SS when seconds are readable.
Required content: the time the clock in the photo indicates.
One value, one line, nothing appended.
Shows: **12:00**
